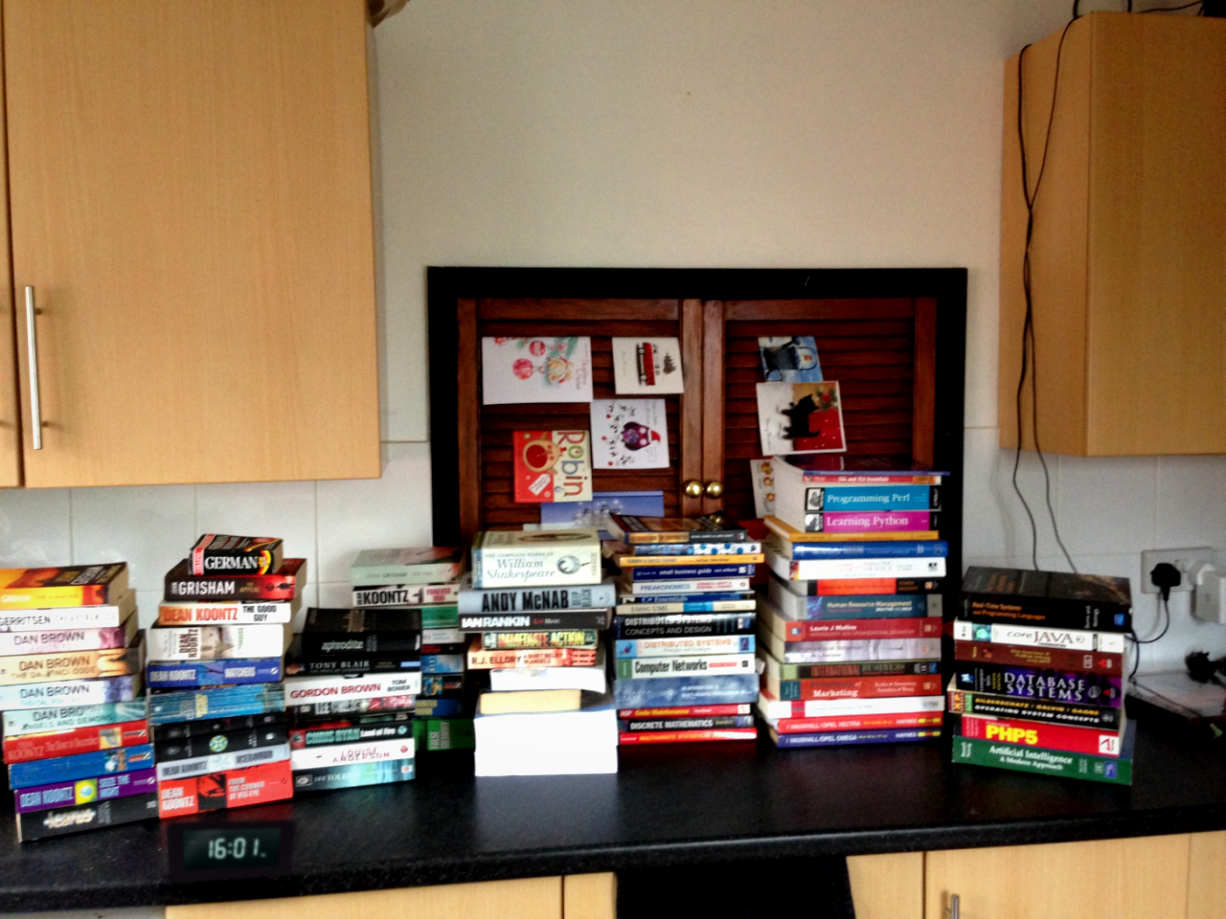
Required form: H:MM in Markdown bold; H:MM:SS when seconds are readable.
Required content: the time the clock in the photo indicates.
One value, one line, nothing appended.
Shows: **16:01**
